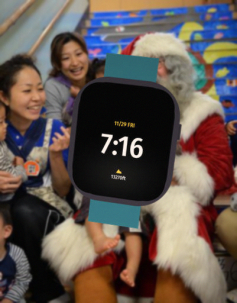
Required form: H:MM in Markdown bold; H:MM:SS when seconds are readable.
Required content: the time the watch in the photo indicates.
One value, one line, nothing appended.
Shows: **7:16**
